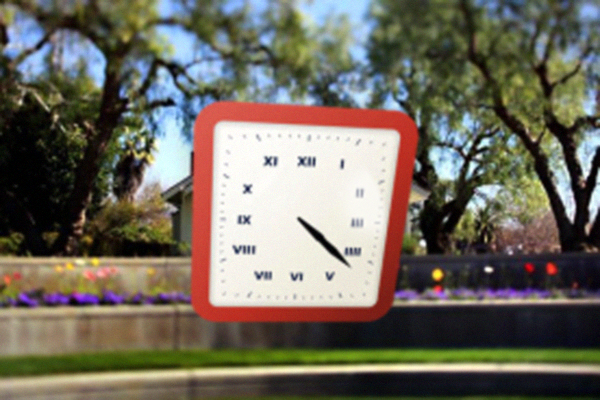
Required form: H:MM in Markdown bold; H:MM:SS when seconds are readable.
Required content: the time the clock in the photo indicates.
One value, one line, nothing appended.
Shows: **4:22**
